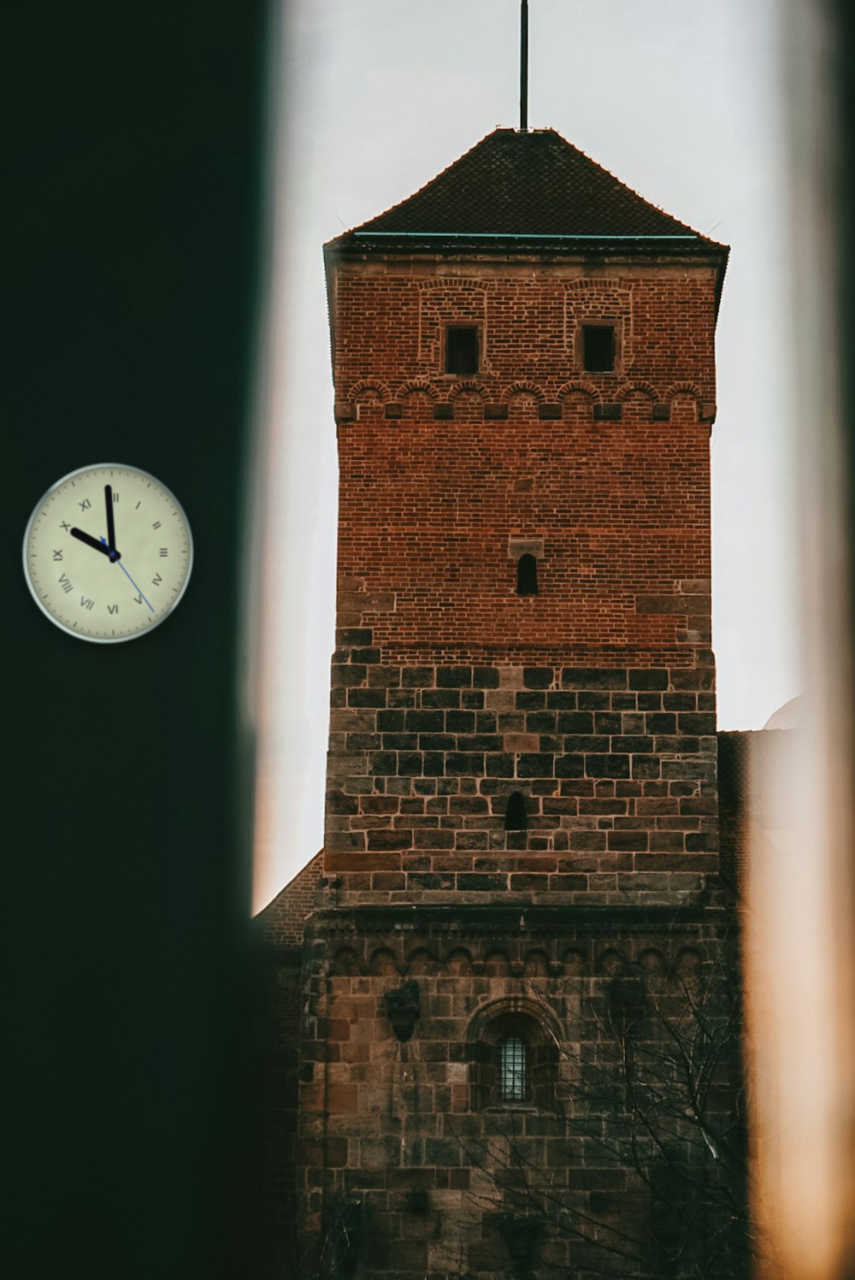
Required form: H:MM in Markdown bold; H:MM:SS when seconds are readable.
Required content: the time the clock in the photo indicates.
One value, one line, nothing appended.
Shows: **9:59:24**
